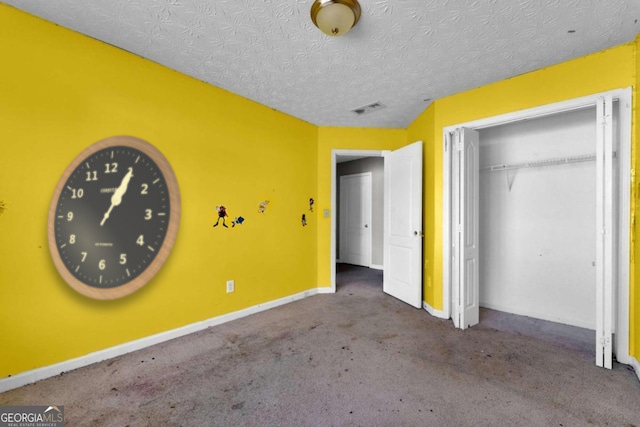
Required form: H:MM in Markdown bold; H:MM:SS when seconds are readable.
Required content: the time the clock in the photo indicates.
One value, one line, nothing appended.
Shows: **1:05**
